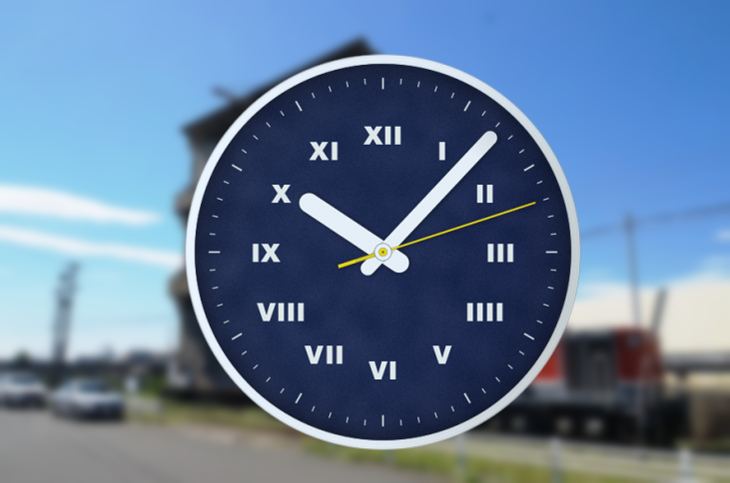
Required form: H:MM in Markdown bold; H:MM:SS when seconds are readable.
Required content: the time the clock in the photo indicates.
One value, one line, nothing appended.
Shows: **10:07:12**
